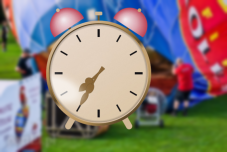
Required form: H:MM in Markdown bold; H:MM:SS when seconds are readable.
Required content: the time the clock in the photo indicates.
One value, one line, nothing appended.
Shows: **7:35**
